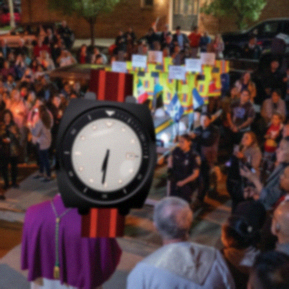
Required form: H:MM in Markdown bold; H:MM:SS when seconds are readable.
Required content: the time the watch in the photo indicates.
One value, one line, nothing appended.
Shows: **6:31**
